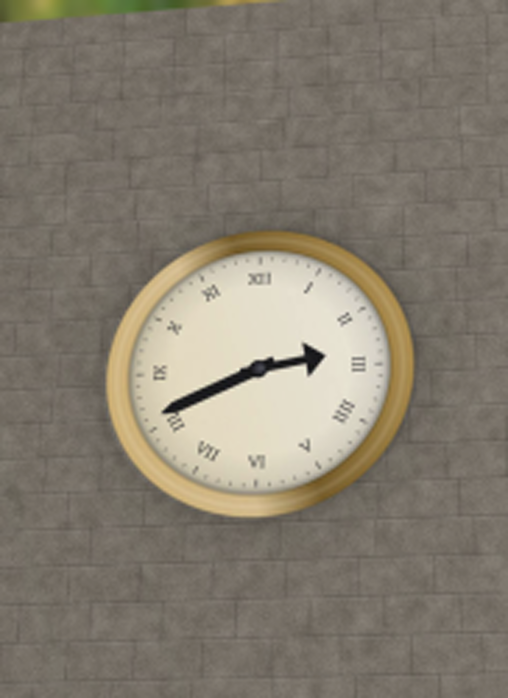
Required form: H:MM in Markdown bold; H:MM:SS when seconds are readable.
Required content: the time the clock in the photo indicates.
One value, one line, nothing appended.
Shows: **2:41**
